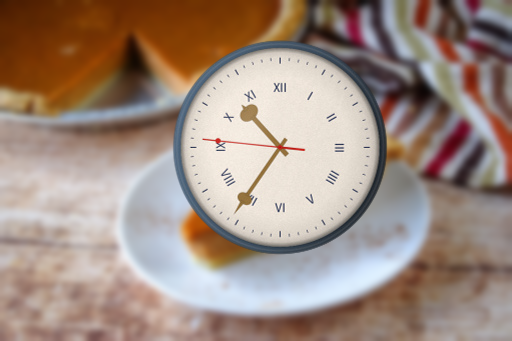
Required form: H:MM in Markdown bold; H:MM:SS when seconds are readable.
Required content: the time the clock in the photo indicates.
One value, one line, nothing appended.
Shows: **10:35:46**
